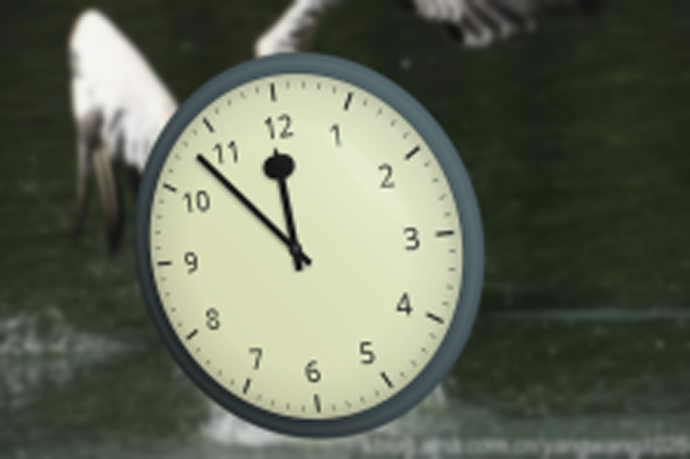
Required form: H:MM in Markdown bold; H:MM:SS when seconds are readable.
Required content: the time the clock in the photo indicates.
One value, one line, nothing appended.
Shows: **11:53**
